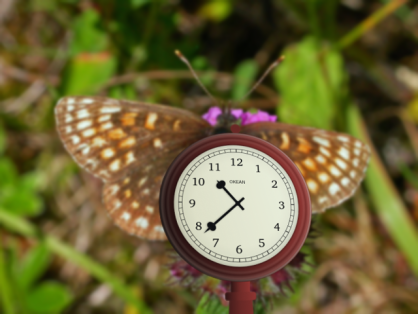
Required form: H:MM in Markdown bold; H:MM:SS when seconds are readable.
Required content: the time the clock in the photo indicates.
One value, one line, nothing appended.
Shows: **10:38**
